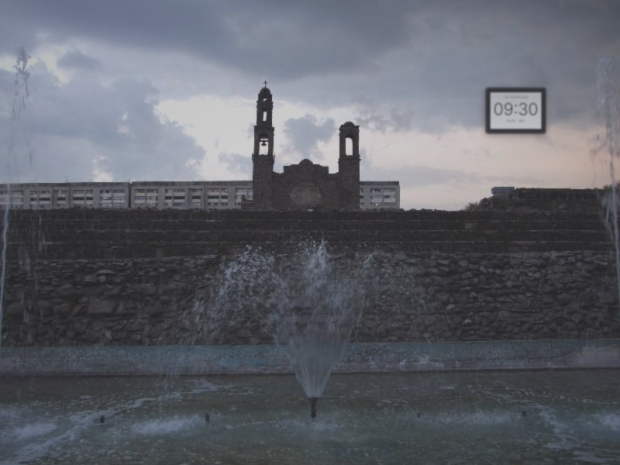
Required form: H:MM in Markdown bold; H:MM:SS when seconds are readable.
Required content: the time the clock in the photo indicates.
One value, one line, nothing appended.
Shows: **9:30**
